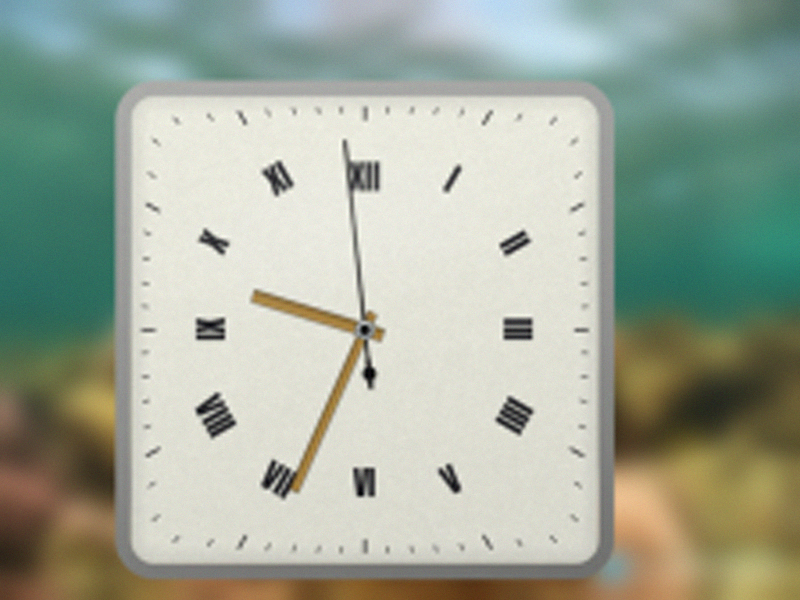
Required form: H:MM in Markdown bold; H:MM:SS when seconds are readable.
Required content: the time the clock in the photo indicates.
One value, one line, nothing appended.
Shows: **9:33:59**
